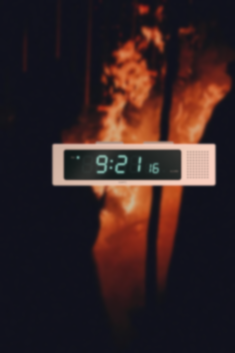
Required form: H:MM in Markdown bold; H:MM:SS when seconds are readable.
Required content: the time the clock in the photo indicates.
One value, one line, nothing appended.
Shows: **9:21**
